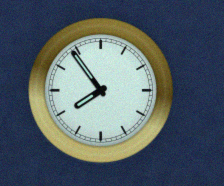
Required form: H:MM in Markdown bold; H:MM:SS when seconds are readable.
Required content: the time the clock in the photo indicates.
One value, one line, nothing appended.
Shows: **7:54**
